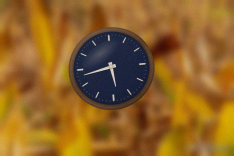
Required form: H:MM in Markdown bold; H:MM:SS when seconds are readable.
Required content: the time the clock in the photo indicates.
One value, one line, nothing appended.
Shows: **5:43**
